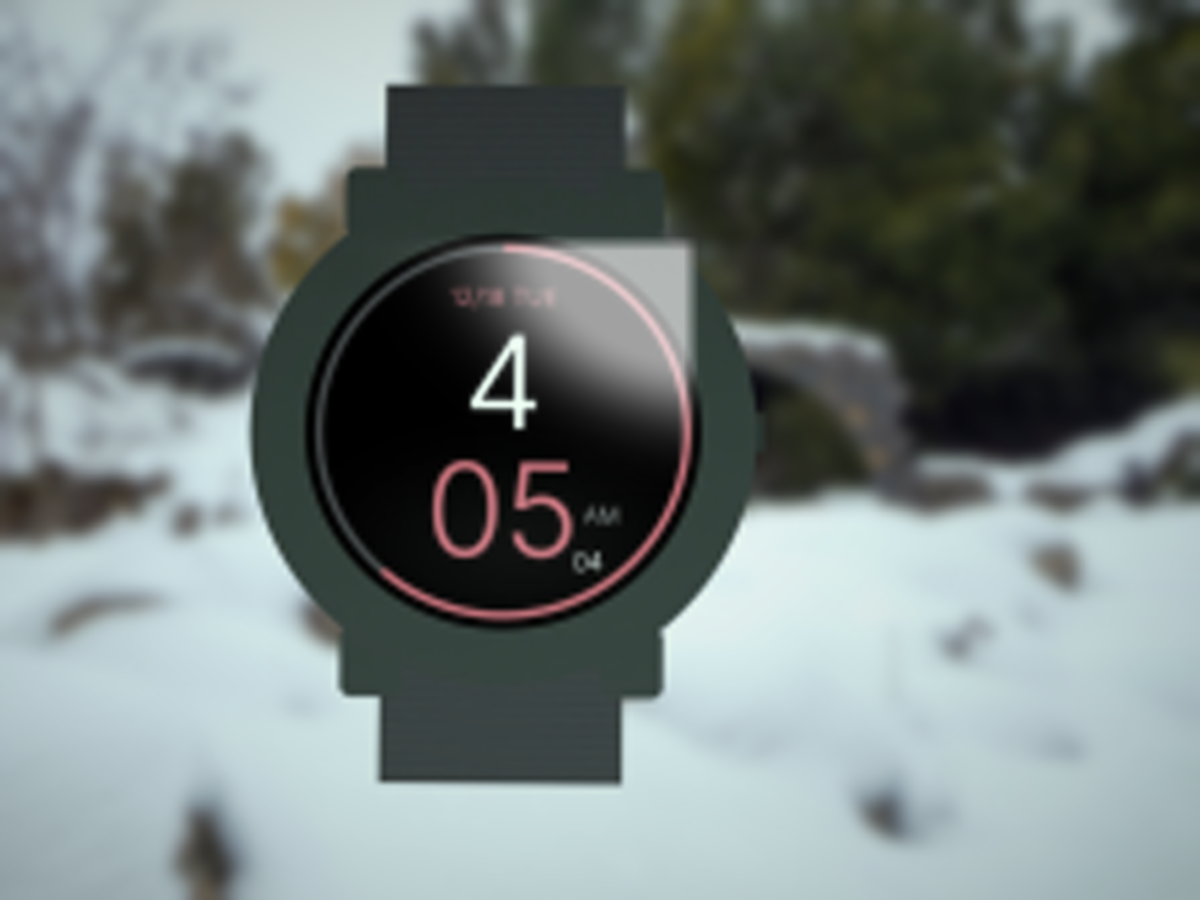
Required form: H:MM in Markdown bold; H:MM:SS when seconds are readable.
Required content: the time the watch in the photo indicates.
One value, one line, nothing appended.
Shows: **4:05**
